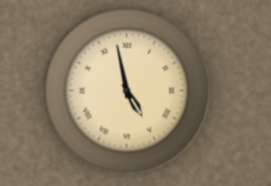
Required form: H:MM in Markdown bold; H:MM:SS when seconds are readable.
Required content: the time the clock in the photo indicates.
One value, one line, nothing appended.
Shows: **4:58**
